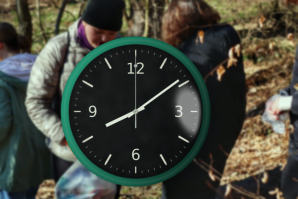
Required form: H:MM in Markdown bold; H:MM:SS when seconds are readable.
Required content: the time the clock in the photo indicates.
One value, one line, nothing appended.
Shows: **8:09:00**
